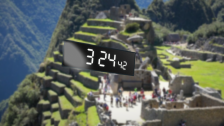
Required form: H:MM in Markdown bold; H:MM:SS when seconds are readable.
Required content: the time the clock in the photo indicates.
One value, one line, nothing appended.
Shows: **3:24:42**
